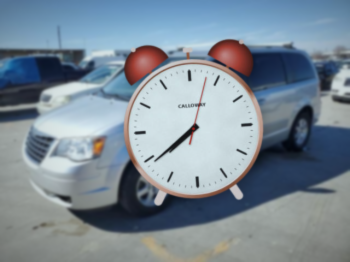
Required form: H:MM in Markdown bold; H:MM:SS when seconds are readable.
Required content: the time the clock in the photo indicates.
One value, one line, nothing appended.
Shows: **7:39:03**
